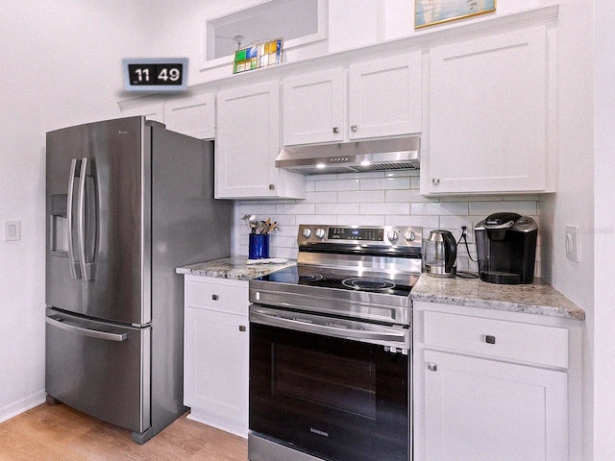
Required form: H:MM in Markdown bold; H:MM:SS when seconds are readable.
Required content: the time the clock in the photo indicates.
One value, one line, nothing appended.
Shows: **11:49**
